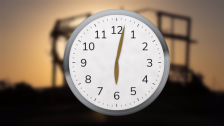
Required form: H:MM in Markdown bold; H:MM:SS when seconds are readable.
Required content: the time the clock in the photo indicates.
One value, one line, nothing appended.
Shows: **6:02**
